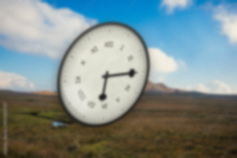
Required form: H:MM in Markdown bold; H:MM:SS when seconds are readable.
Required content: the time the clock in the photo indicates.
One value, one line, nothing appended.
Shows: **6:15**
